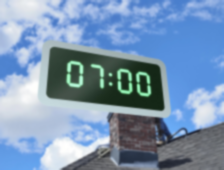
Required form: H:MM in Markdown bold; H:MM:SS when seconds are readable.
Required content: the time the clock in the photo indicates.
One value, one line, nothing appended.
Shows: **7:00**
